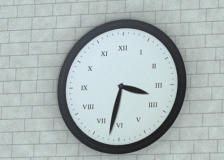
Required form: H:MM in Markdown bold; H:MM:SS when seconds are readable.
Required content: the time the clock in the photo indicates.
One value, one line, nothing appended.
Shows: **3:32**
